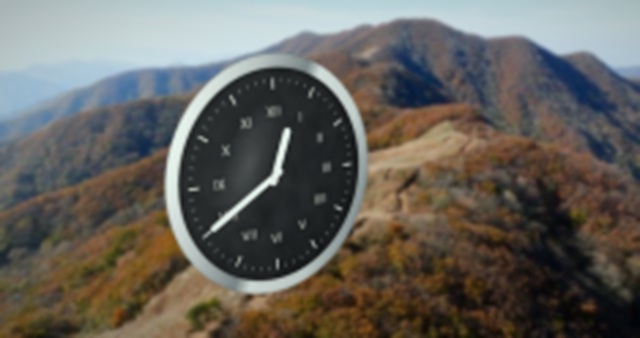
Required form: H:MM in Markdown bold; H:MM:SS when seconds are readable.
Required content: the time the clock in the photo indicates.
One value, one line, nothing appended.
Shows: **12:40**
